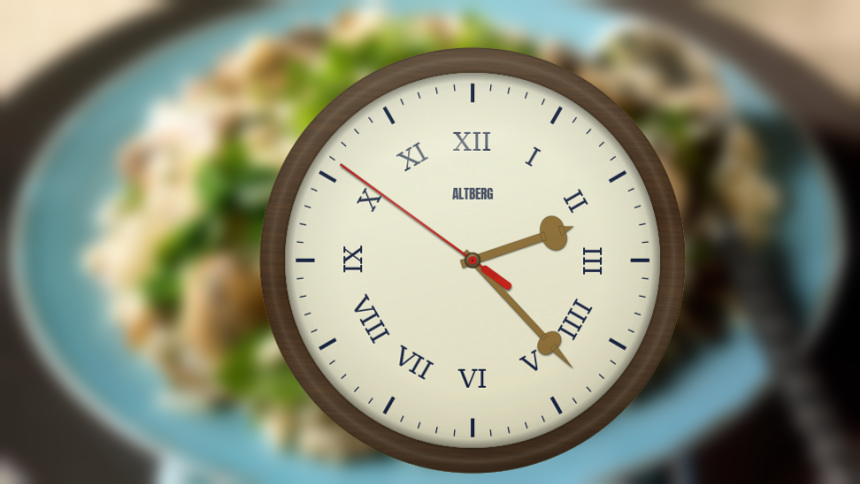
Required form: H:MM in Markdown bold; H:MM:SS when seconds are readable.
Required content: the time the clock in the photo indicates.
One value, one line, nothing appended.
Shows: **2:22:51**
